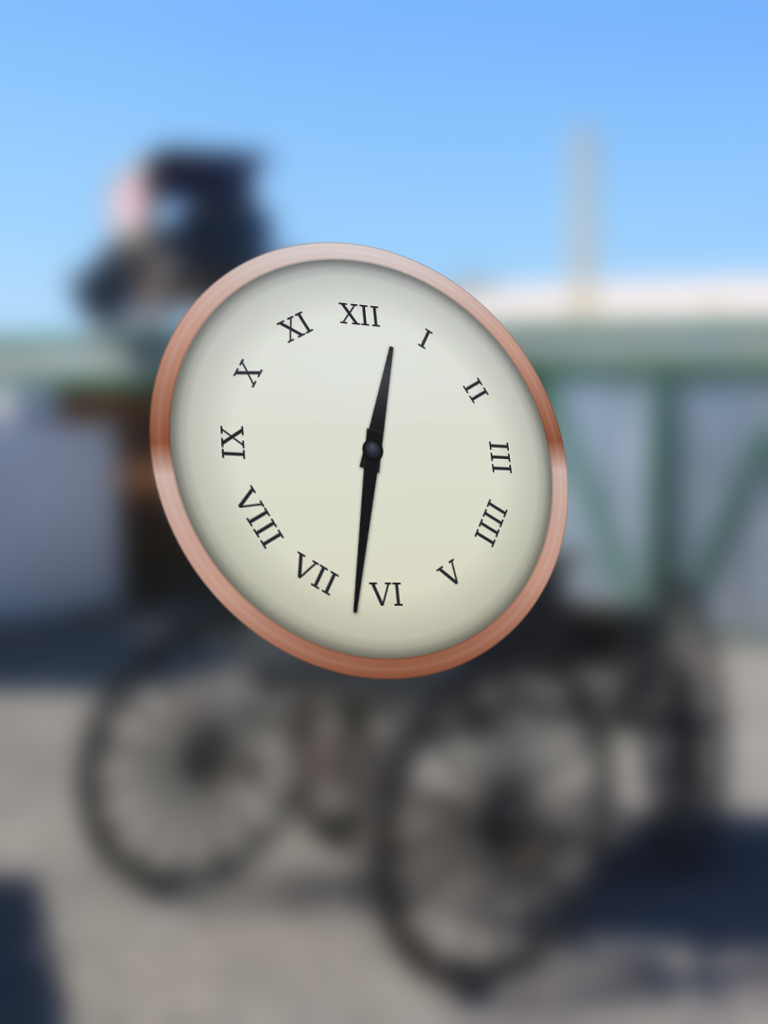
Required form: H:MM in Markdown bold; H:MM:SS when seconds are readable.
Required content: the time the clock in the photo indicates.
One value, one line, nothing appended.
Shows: **12:32**
